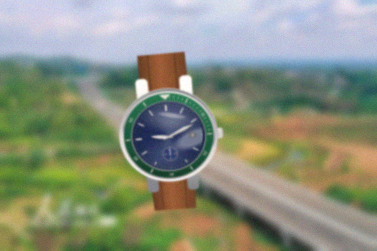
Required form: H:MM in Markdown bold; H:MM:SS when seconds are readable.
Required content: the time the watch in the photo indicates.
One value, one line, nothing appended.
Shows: **9:11**
